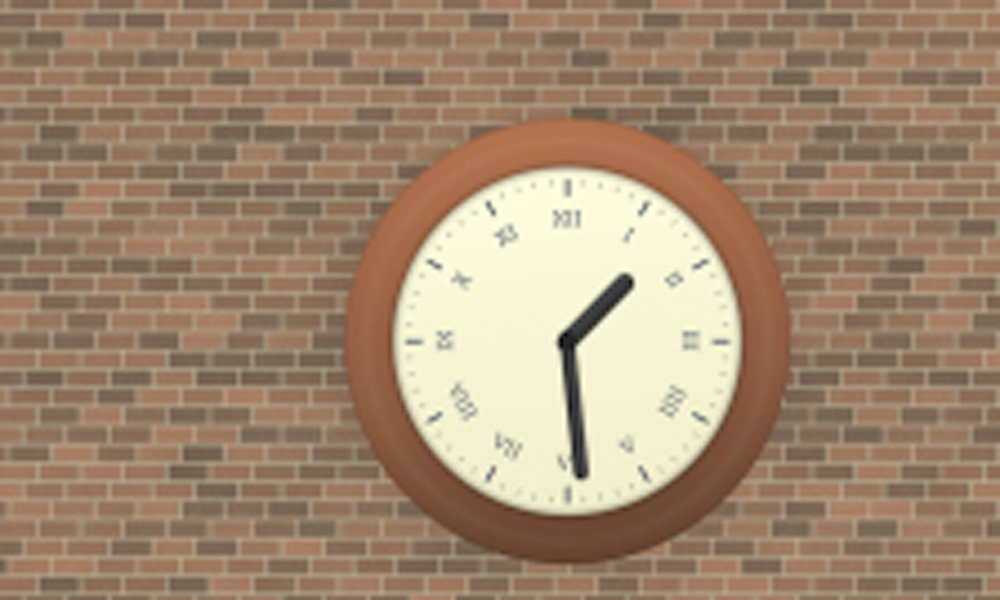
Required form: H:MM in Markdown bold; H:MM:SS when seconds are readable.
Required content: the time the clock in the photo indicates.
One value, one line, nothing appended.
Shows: **1:29**
